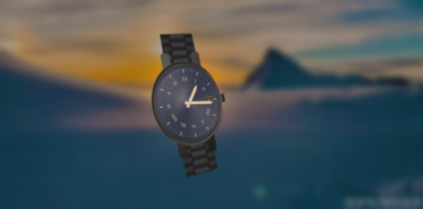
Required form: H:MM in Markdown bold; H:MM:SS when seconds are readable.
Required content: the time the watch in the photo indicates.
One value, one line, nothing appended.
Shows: **1:16**
